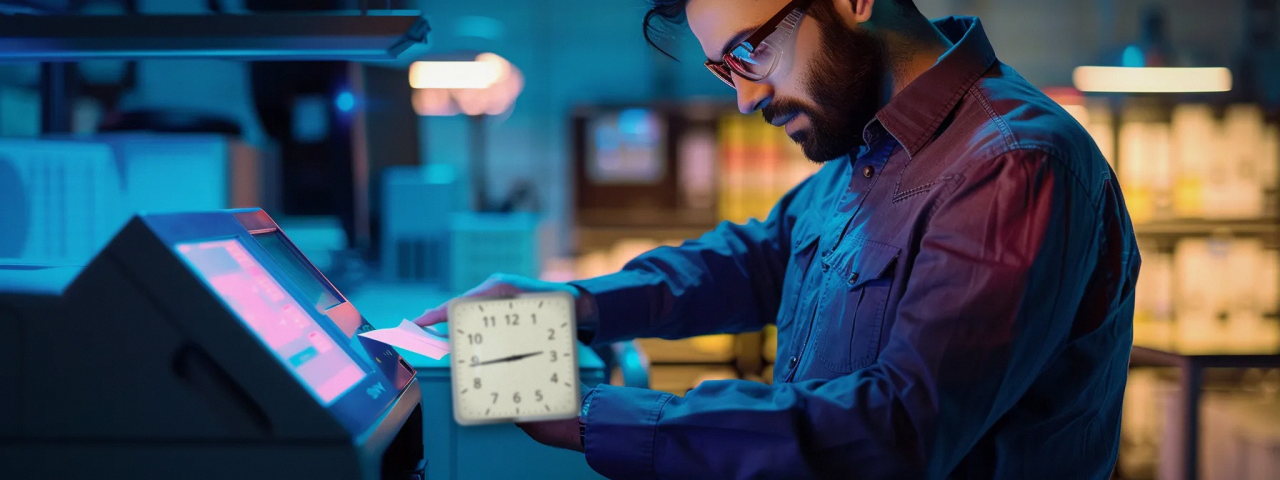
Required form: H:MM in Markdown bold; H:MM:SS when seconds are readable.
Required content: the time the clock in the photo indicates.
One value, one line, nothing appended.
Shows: **2:44**
